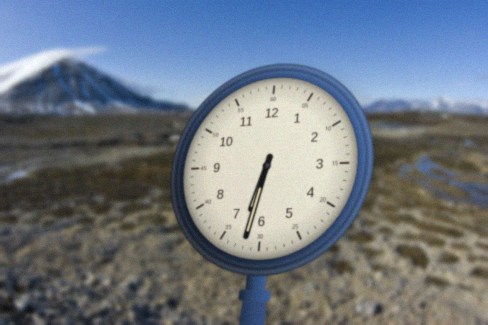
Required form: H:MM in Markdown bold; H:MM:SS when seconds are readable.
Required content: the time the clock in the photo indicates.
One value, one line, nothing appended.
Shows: **6:32**
